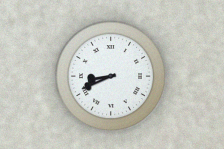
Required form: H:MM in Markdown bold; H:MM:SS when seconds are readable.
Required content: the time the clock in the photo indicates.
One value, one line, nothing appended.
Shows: **8:41**
